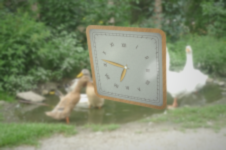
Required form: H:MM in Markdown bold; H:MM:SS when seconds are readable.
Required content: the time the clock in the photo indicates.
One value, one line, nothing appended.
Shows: **6:47**
